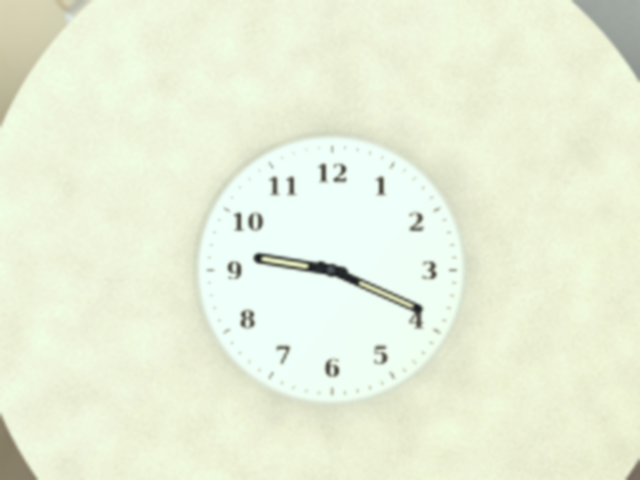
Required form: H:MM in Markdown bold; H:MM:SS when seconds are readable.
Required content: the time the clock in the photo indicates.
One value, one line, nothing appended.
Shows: **9:19**
